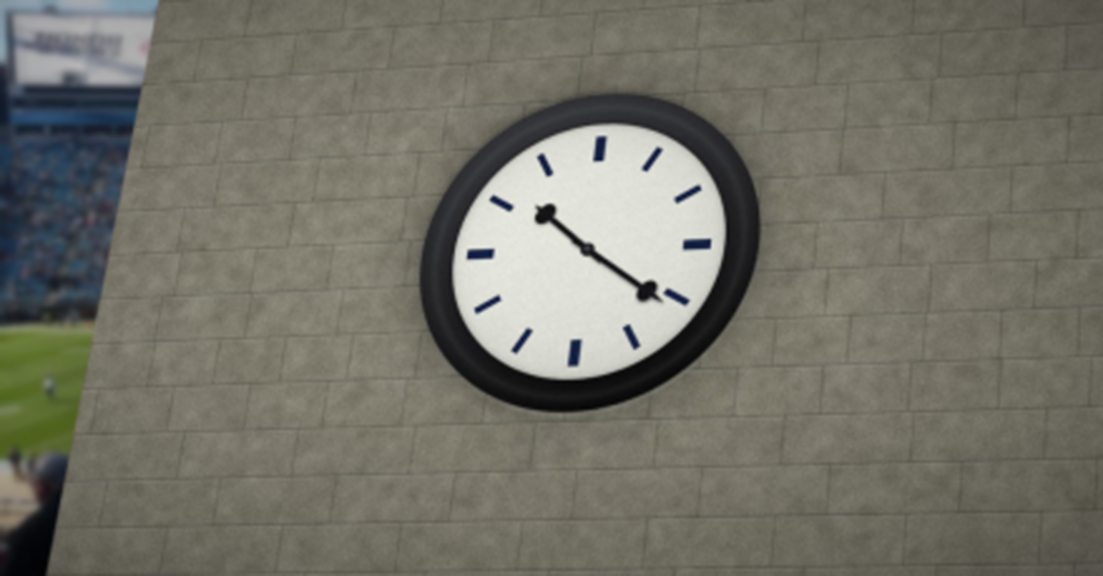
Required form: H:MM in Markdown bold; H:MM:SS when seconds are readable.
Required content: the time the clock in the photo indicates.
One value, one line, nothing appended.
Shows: **10:21**
